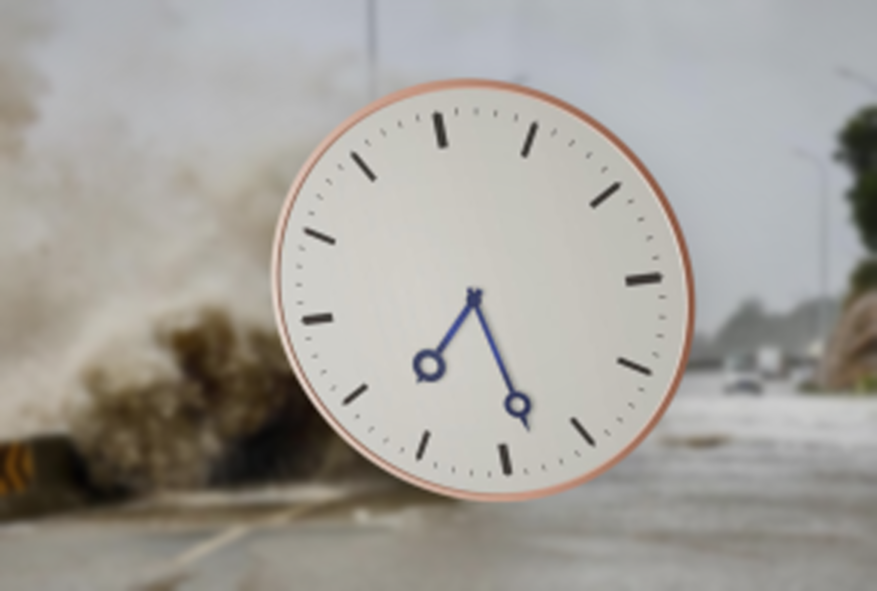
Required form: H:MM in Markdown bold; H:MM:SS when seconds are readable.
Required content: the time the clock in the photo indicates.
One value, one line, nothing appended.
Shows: **7:28**
